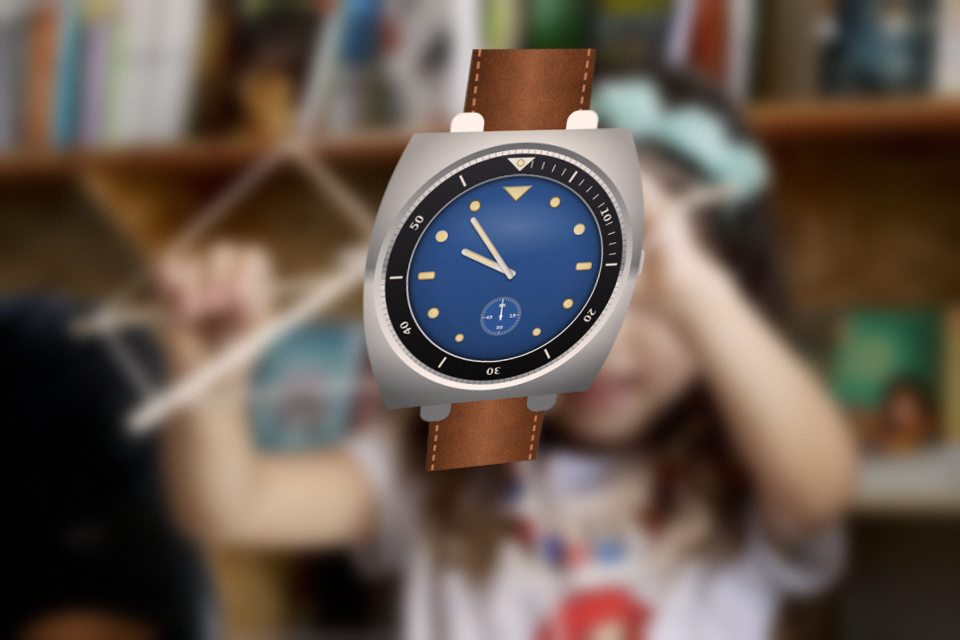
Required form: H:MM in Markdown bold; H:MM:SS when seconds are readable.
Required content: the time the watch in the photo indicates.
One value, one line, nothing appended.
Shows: **9:54**
